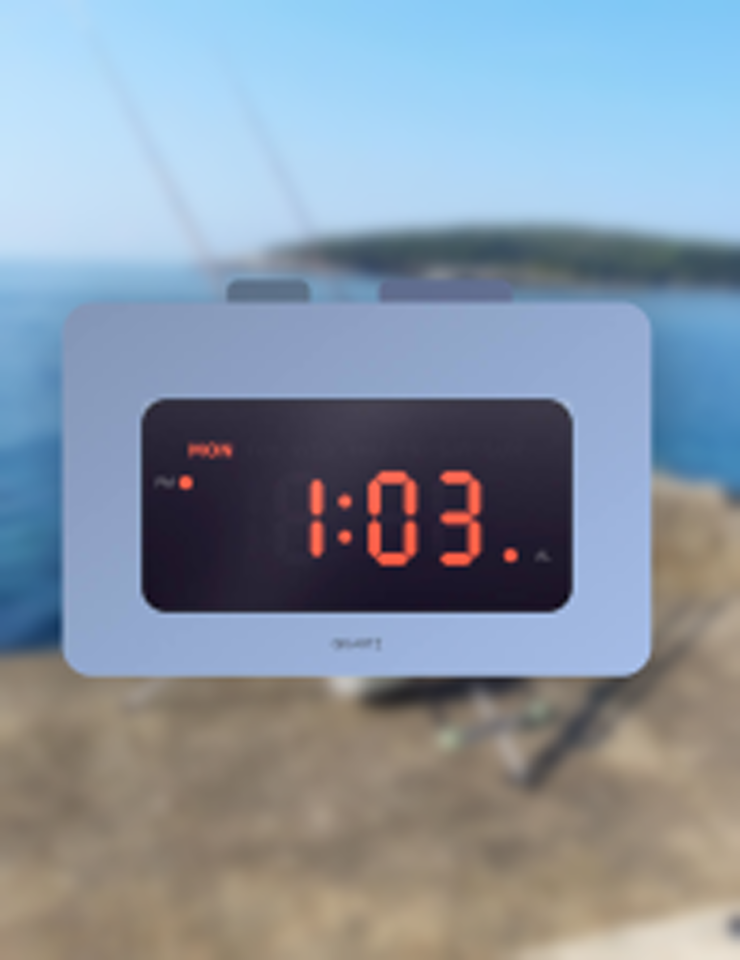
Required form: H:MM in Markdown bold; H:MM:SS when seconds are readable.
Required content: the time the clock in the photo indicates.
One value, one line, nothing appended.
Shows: **1:03**
